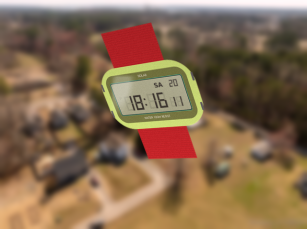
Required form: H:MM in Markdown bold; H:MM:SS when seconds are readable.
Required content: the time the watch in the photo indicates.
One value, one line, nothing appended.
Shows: **18:16:11**
